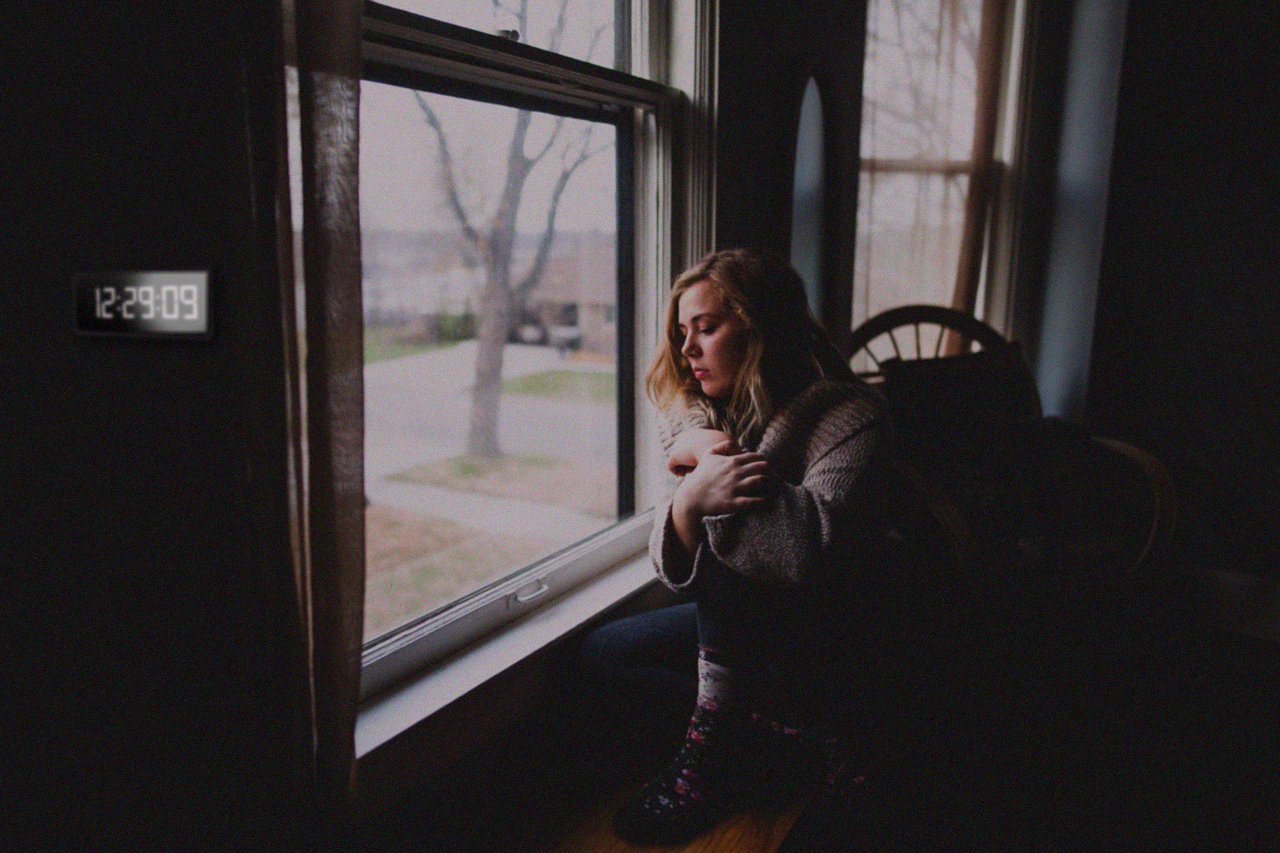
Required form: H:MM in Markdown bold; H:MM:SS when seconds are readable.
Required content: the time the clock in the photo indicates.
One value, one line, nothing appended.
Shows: **12:29:09**
